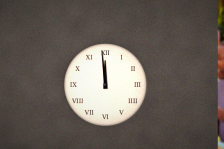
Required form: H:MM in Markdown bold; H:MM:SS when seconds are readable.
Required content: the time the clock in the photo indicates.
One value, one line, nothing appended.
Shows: **11:59**
